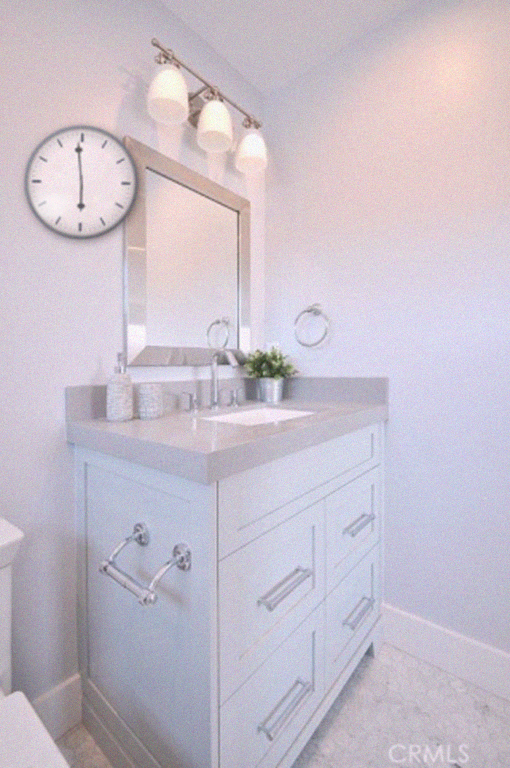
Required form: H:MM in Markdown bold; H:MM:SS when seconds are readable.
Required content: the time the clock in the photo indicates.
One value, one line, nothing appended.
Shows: **5:59**
